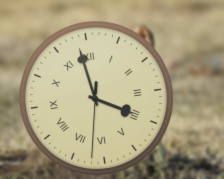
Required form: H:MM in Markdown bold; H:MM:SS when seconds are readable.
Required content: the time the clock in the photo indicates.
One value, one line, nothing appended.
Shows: **3:58:32**
